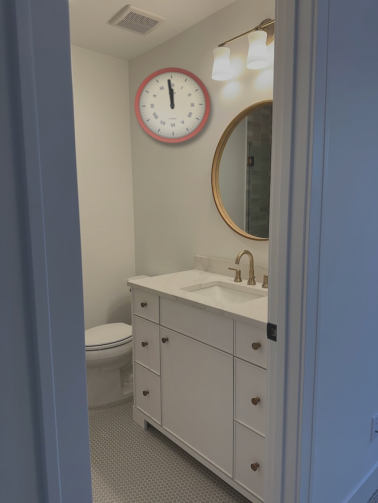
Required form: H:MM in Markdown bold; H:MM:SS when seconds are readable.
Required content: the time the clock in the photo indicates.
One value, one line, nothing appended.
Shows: **11:59**
